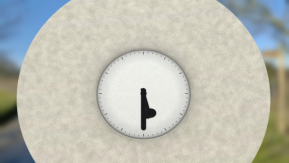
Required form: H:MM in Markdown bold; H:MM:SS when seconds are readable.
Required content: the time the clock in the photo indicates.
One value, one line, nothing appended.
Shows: **5:30**
